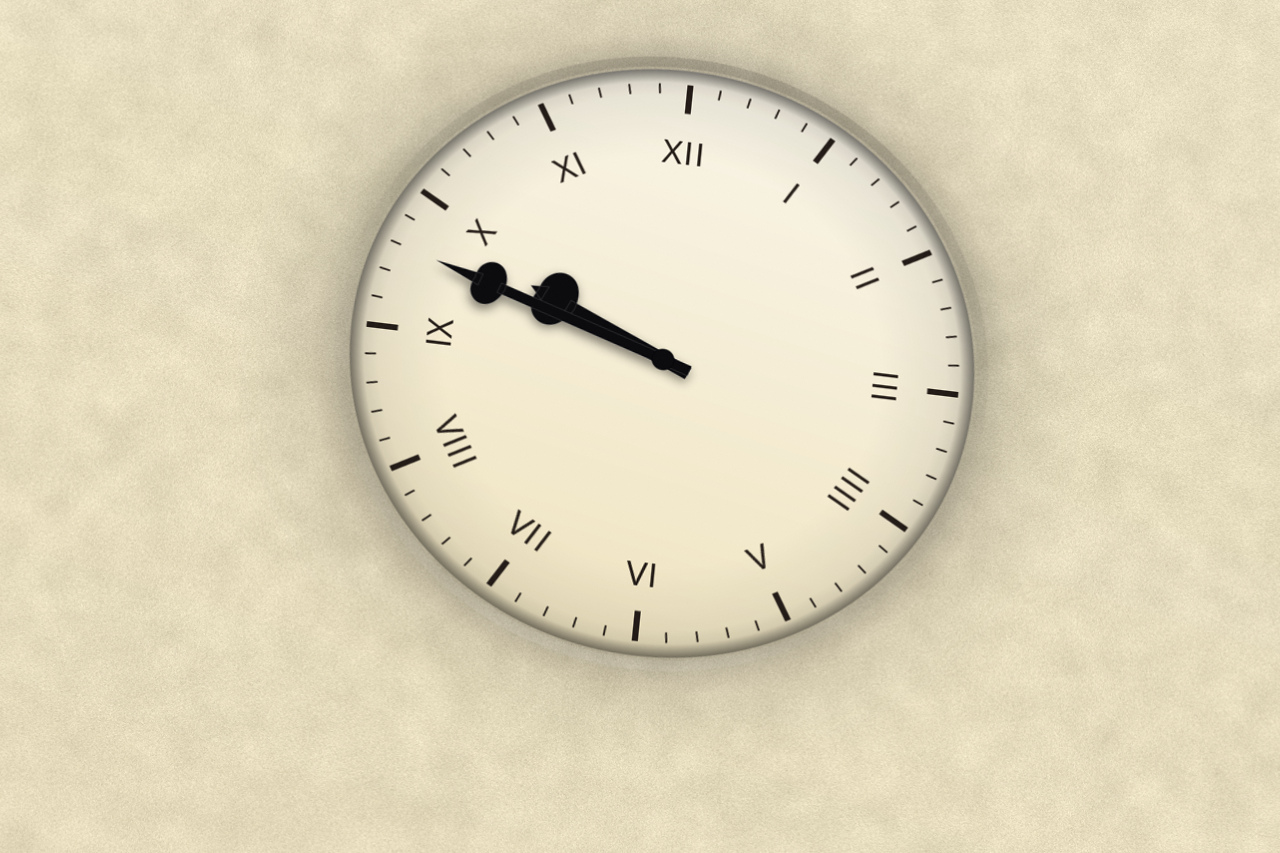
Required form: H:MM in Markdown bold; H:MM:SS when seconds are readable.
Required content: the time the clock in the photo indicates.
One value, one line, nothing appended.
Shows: **9:48**
